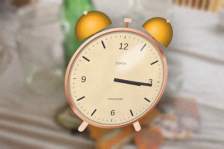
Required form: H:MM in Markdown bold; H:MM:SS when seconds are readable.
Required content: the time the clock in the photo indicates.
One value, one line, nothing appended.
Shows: **3:16**
